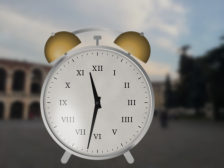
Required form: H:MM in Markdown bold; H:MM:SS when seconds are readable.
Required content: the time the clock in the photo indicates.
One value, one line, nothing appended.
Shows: **11:32**
